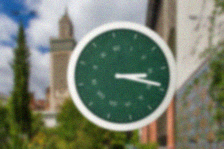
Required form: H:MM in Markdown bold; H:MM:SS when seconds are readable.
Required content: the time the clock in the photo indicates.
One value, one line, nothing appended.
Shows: **3:19**
